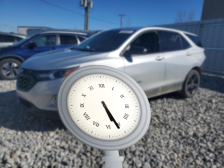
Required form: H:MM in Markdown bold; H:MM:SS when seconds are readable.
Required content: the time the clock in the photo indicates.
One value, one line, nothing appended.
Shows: **5:26**
